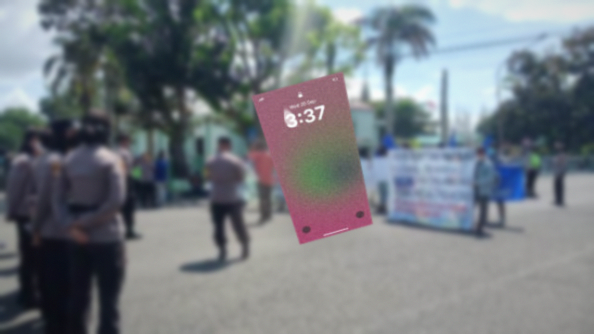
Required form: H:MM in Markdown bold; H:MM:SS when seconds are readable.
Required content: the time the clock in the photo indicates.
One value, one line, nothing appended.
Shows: **3:37**
